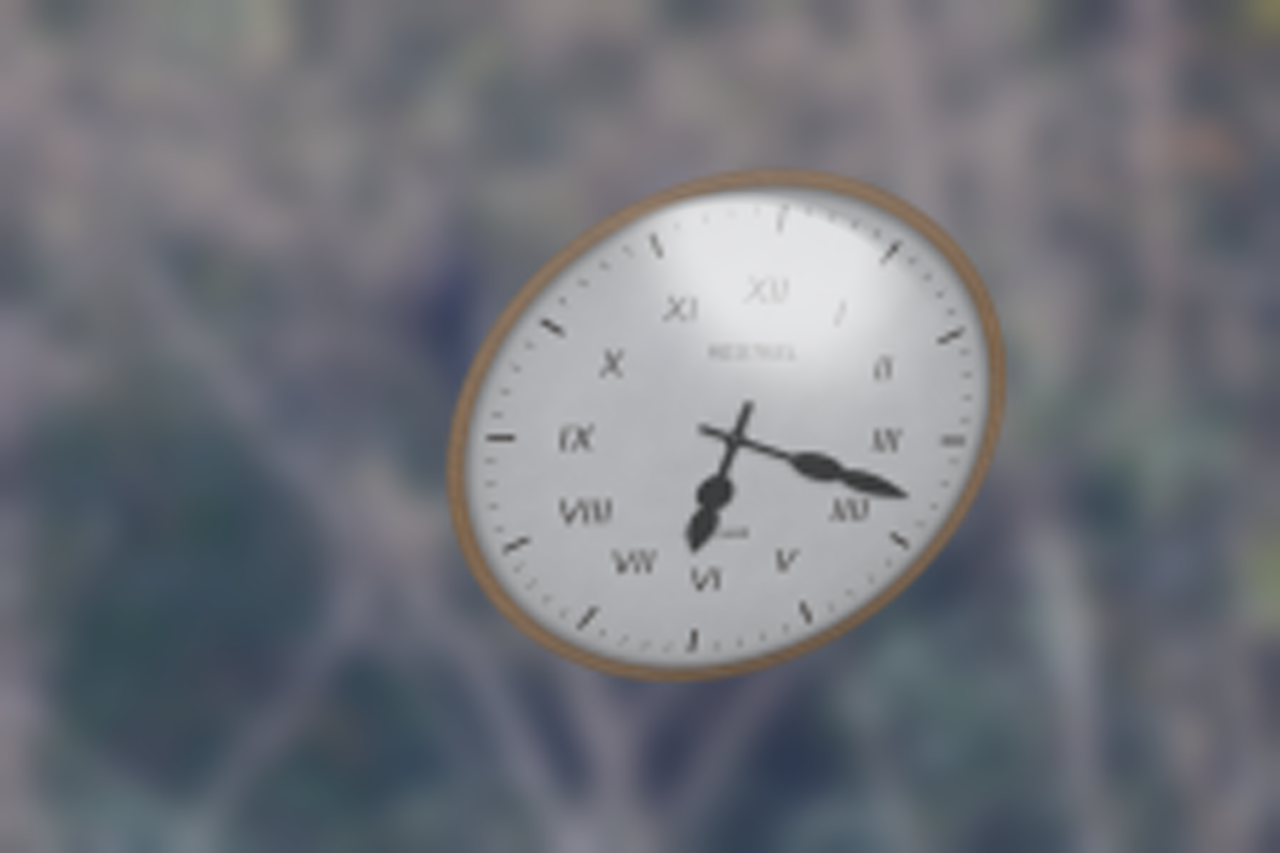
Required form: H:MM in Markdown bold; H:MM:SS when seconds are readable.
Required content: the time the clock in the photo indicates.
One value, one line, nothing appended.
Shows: **6:18**
